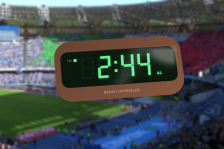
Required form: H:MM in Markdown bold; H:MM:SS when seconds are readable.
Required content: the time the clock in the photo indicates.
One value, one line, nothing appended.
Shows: **2:44**
